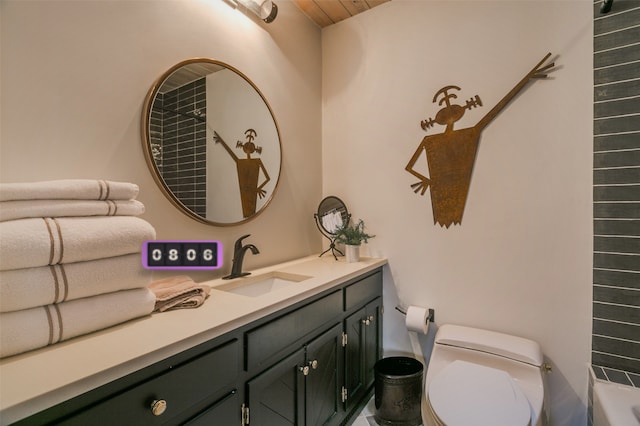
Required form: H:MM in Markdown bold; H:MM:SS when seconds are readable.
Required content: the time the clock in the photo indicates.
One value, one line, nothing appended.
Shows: **8:06**
